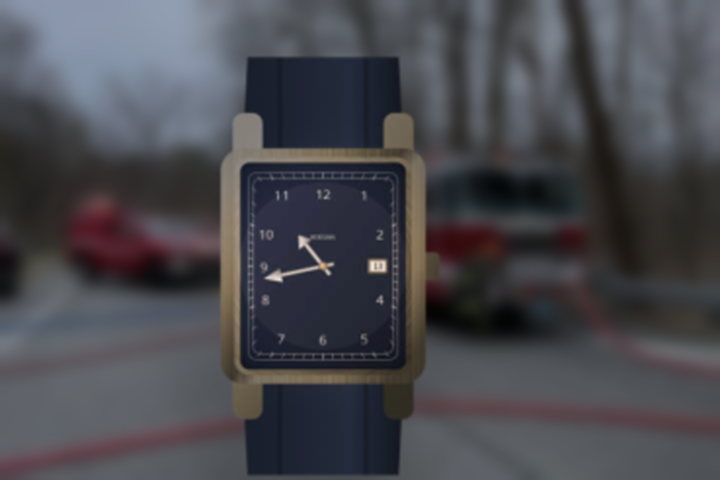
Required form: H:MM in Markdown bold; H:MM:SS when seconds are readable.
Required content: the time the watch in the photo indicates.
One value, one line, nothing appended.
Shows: **10:43**
